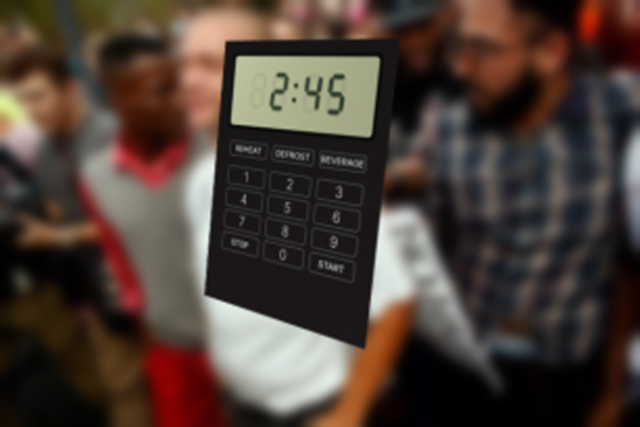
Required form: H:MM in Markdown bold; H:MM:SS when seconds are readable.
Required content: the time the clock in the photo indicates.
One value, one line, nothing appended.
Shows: **2:45**
